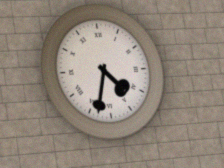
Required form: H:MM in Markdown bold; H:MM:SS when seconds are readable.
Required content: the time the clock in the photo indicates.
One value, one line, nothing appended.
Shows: **4:33**
